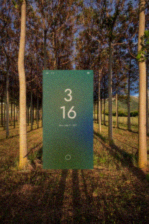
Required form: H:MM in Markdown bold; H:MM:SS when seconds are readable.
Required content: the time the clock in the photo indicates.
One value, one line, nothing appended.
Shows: **3:16**
